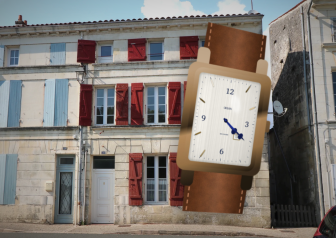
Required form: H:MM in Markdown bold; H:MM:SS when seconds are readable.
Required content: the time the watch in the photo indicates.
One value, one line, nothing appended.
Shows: **4:21**
